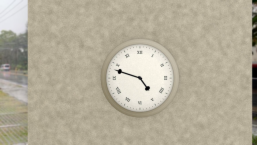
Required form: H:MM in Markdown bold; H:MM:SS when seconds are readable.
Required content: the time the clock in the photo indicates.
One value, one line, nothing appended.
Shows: **4:48**
